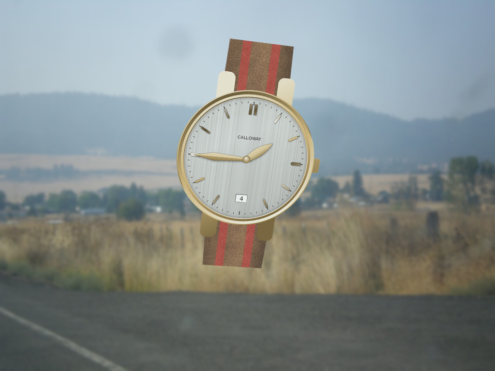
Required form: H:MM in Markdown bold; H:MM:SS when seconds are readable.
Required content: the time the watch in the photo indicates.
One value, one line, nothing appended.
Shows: **1:45**
